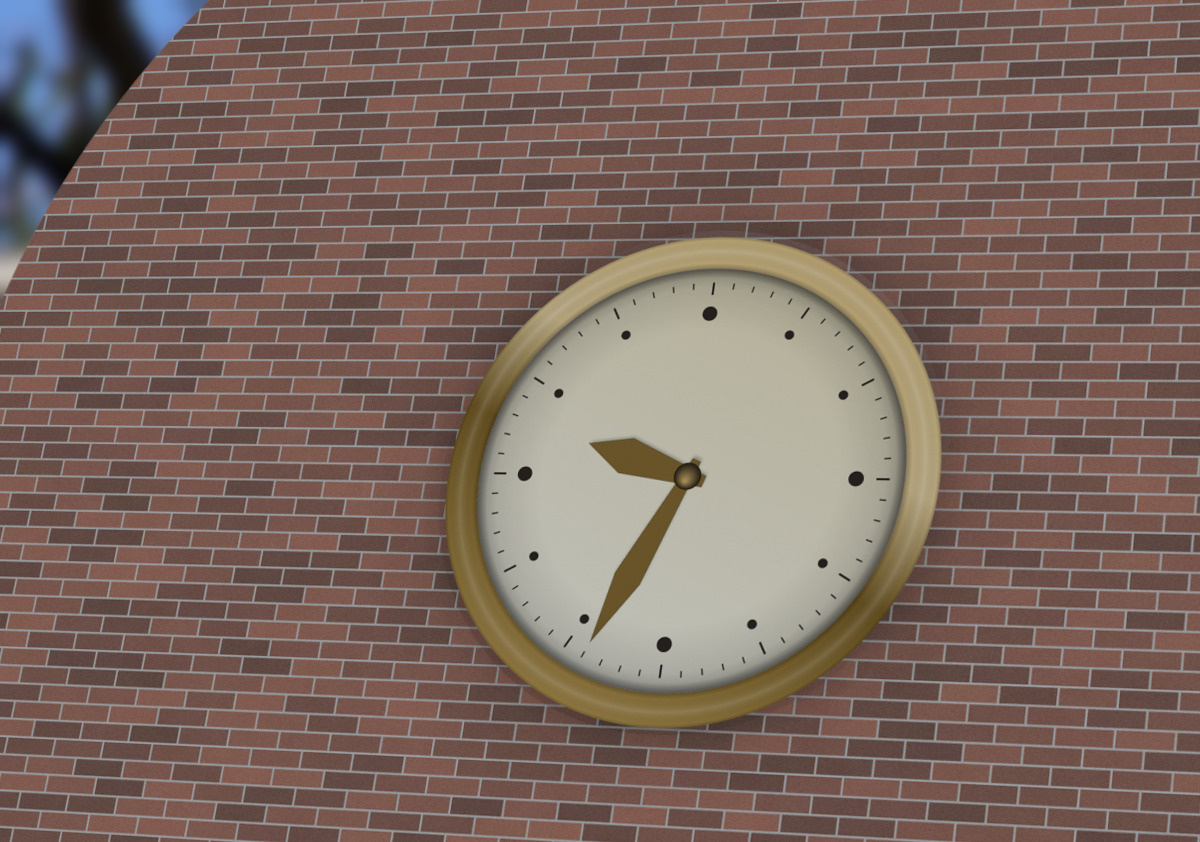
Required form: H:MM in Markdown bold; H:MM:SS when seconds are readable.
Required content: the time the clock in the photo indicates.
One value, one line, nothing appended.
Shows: **9:34**
